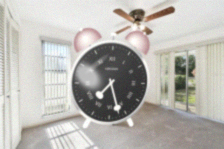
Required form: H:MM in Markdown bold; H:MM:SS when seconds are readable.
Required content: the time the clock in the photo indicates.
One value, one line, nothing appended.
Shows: **7:27**
